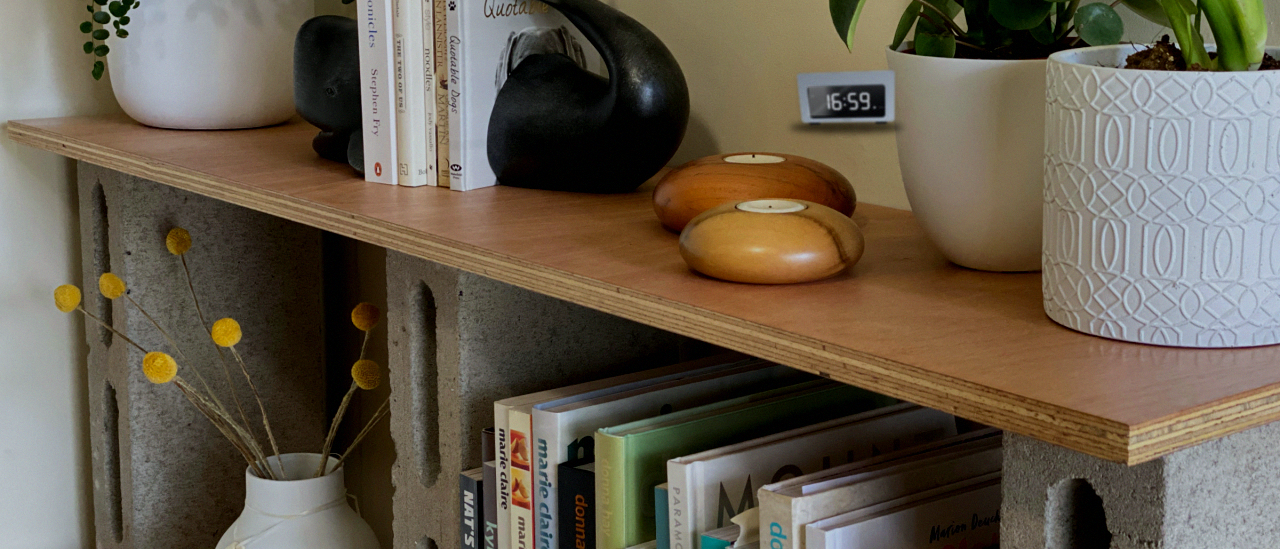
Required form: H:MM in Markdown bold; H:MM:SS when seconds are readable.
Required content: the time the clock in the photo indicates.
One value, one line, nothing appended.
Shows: **16:59**
